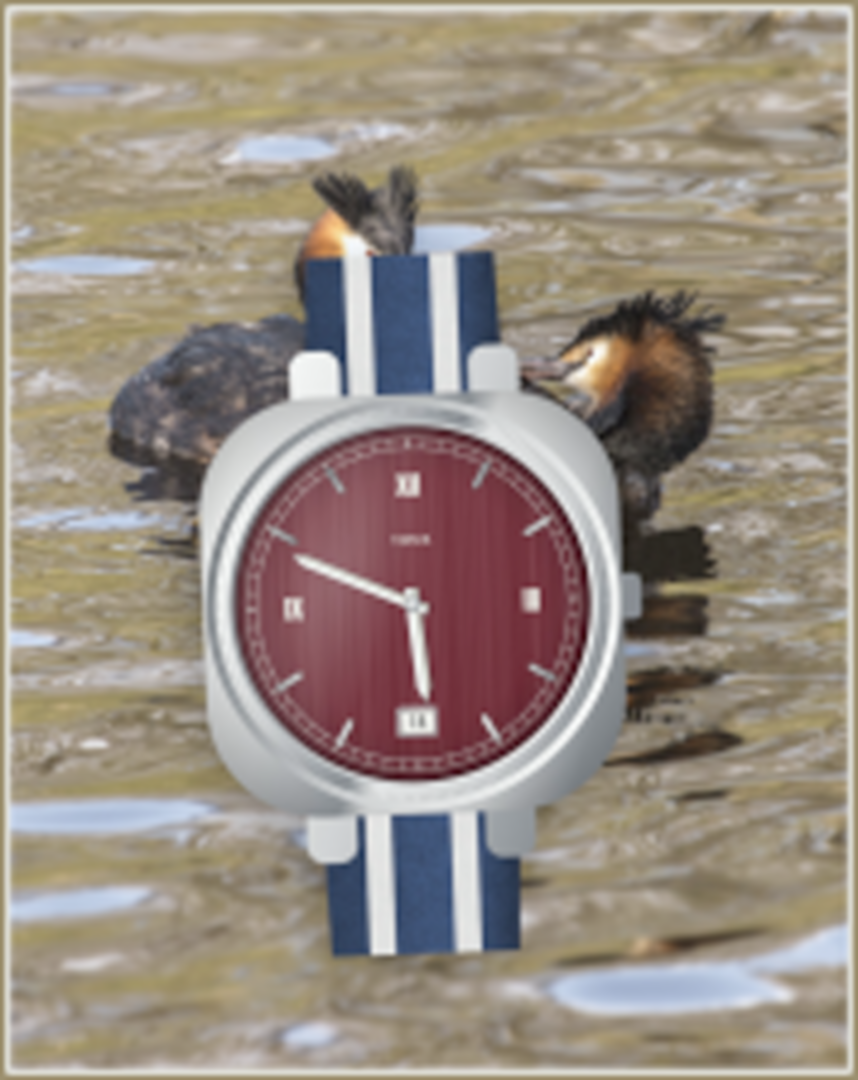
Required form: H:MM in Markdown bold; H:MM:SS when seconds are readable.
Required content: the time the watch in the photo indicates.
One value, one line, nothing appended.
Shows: **5:49**
